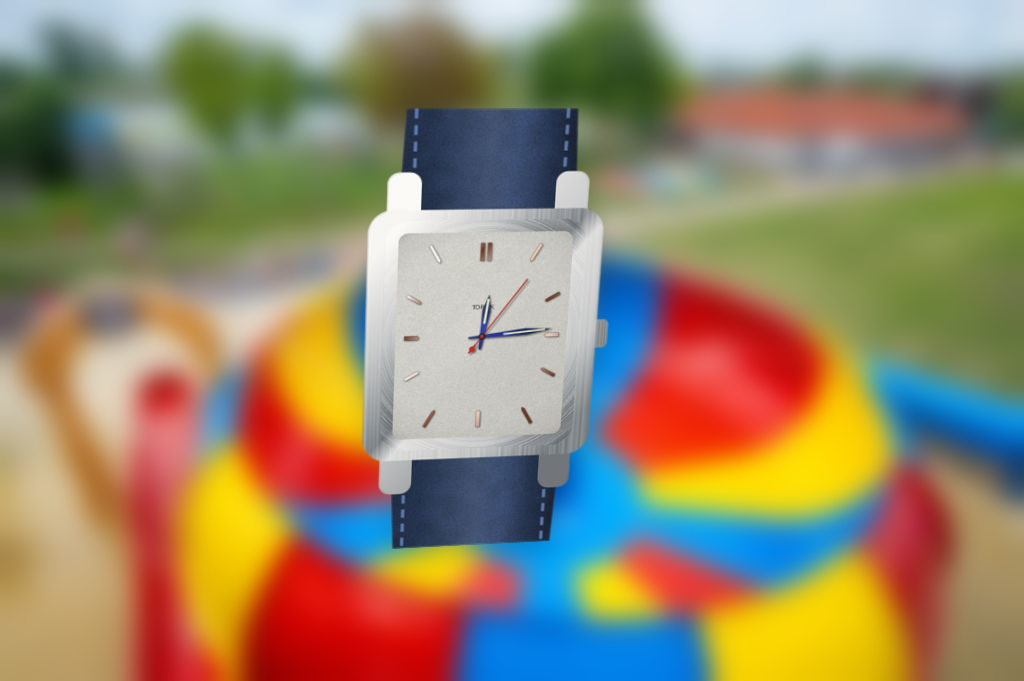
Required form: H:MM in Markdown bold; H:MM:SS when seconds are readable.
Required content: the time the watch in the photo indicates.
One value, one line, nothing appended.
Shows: **12:14:06**
